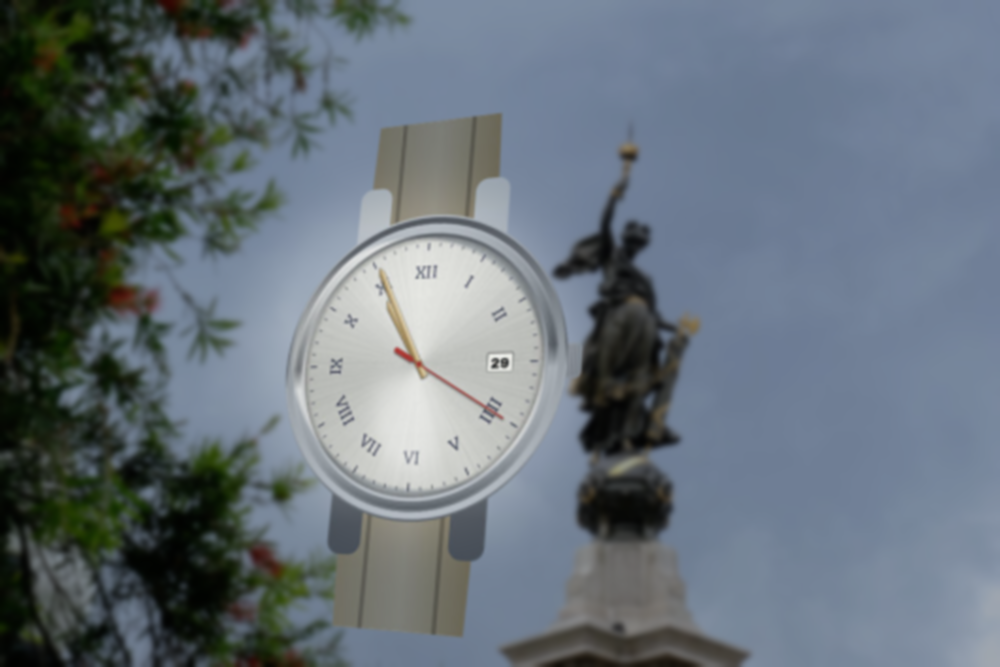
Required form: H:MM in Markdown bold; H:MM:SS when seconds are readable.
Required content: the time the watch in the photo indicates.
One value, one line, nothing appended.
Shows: **10:55:20**
